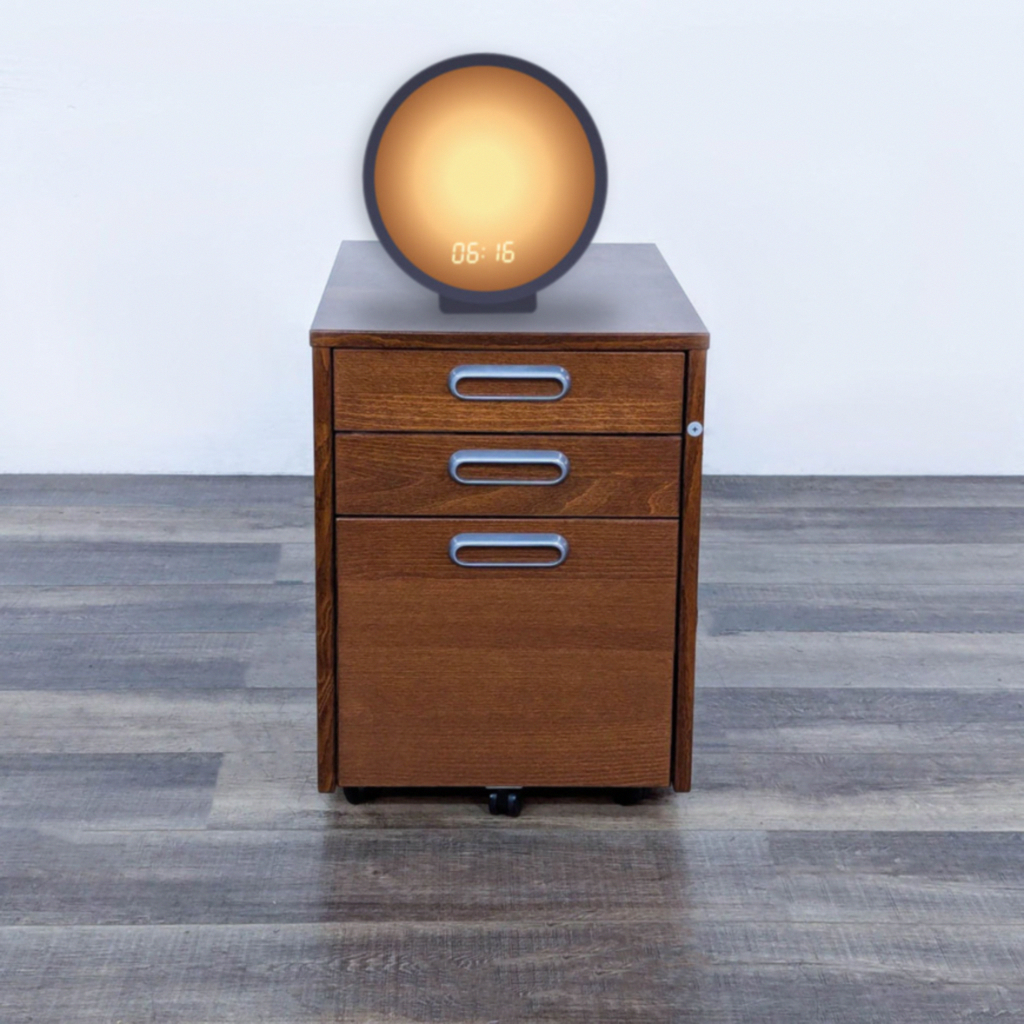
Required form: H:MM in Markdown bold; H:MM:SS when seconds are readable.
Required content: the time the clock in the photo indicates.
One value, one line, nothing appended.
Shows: **6:16**
